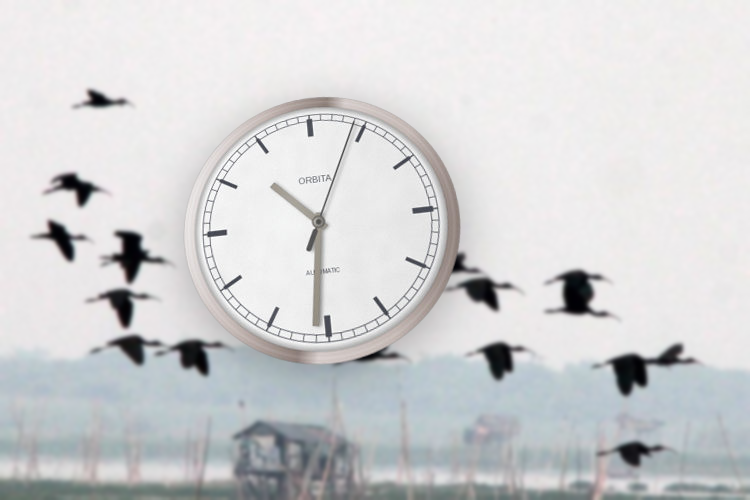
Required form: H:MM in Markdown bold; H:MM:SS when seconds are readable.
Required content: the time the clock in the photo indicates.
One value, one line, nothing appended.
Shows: **10:31:04**
